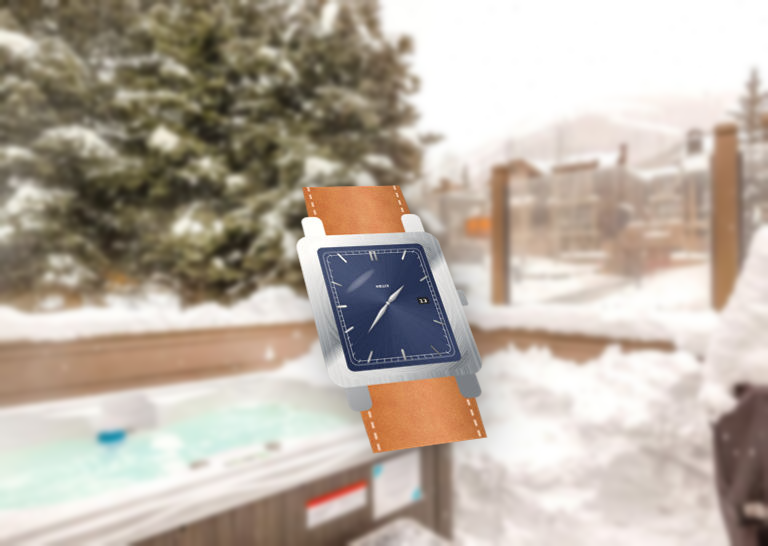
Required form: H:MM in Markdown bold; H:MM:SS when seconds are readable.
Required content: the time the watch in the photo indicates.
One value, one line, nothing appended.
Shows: **1:37**
